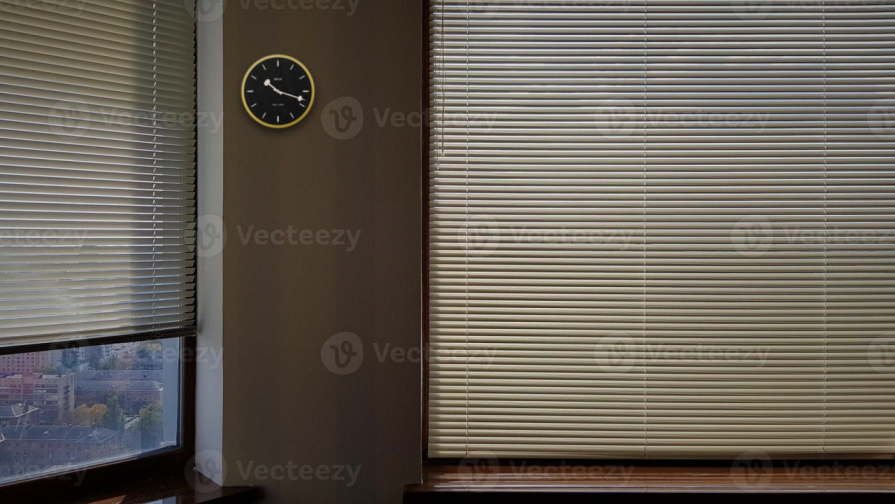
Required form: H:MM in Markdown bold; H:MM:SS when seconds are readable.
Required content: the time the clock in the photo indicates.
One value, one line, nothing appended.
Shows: **10:18**
